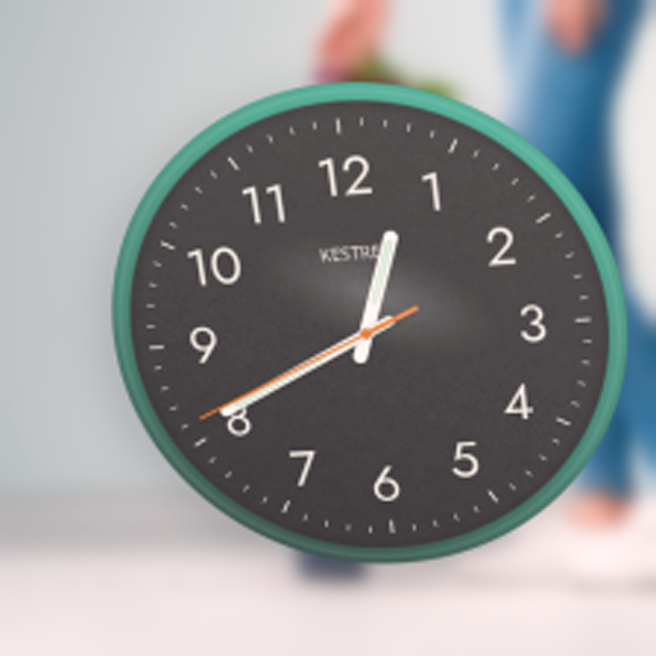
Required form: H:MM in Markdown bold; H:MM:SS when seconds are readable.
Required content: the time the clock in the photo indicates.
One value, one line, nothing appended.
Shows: **12:40:41**
